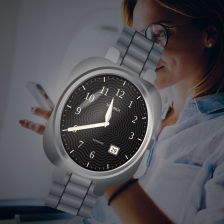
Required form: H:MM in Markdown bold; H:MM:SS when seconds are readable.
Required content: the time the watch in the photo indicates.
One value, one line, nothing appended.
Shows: **11:40**
